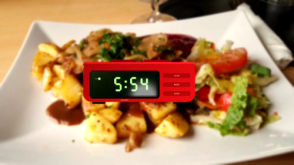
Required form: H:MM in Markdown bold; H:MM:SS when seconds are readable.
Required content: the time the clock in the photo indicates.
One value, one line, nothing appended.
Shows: **5:54**
